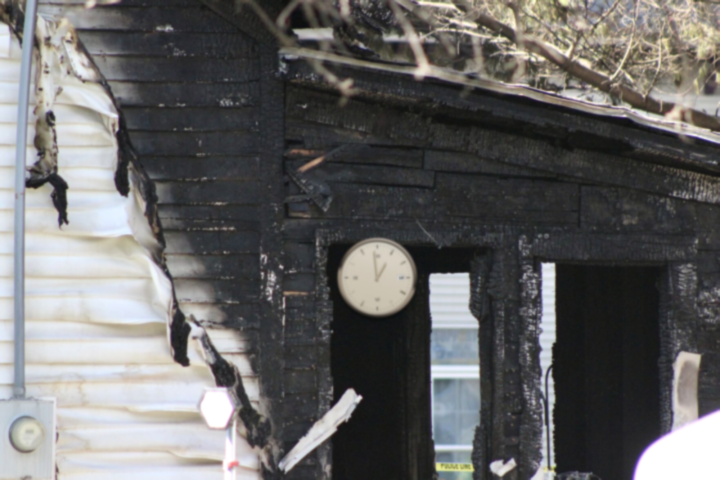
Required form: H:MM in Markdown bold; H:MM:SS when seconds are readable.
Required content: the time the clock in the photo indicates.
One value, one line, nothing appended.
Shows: **12:59**
